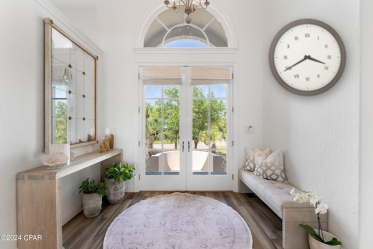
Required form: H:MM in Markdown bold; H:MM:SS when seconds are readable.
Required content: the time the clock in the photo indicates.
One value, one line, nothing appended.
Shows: **3:40**
